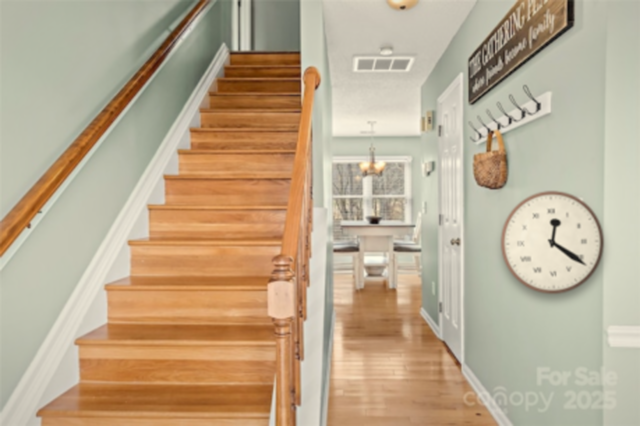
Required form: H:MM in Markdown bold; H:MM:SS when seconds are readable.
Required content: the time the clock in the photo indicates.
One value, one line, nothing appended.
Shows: **12:21**
